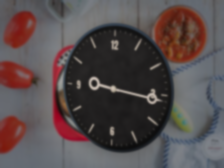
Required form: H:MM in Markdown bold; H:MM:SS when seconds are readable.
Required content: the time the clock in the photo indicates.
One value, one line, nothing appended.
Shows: **9:16**
